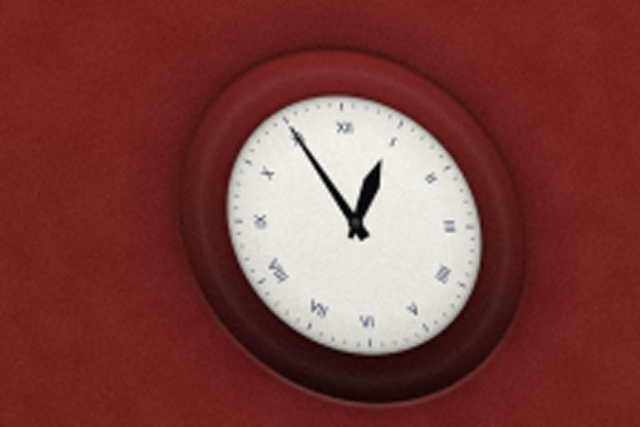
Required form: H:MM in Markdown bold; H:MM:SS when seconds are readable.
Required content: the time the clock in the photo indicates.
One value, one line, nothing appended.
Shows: **12:55**
